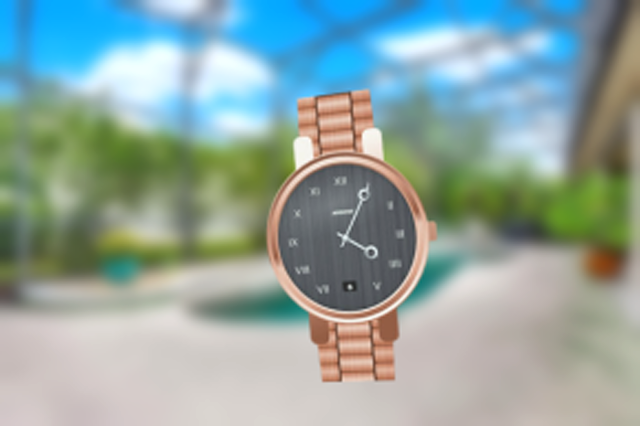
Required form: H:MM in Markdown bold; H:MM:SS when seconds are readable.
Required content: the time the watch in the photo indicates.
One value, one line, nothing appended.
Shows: **4:05**
